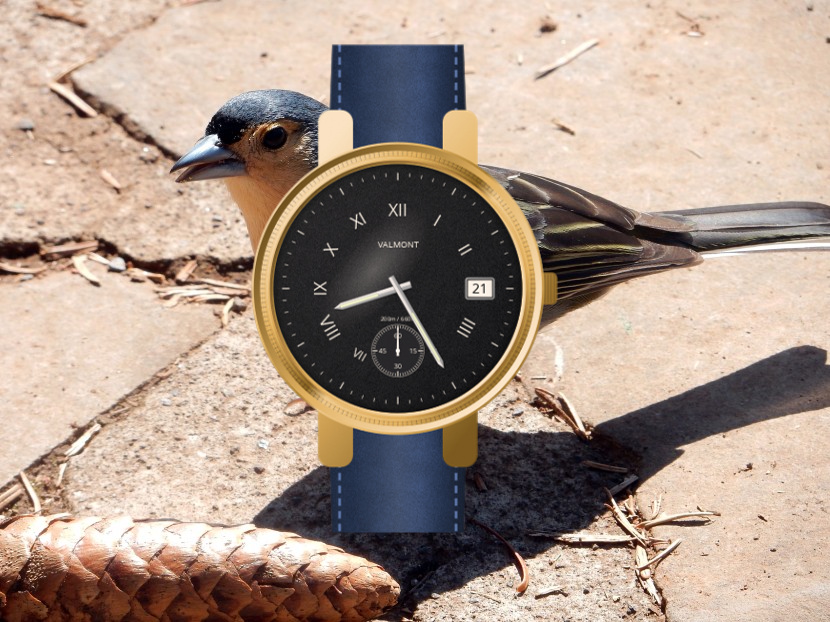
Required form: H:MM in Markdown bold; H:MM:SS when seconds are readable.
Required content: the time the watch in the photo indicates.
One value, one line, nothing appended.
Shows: **8:25**
